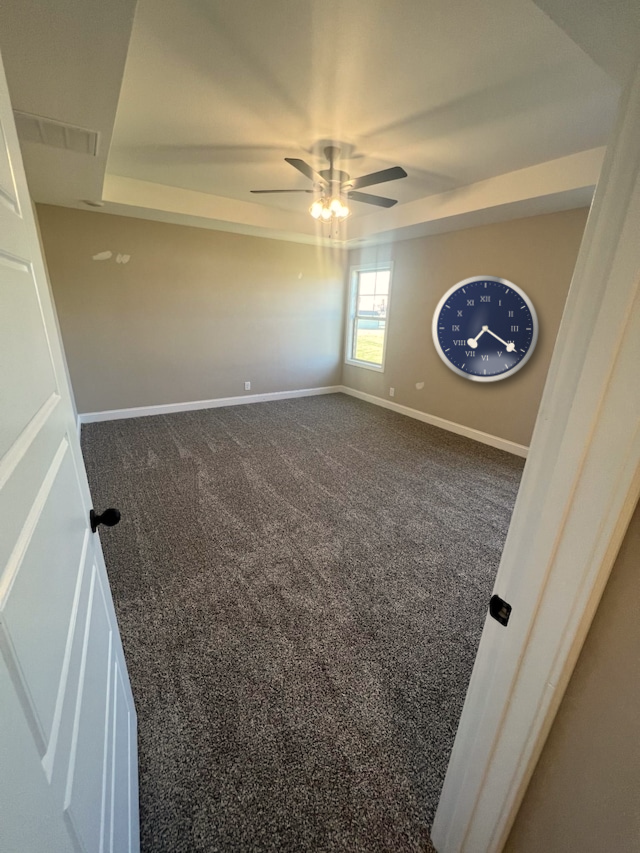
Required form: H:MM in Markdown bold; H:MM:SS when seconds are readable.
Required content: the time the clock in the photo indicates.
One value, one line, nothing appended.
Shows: **7:21**
